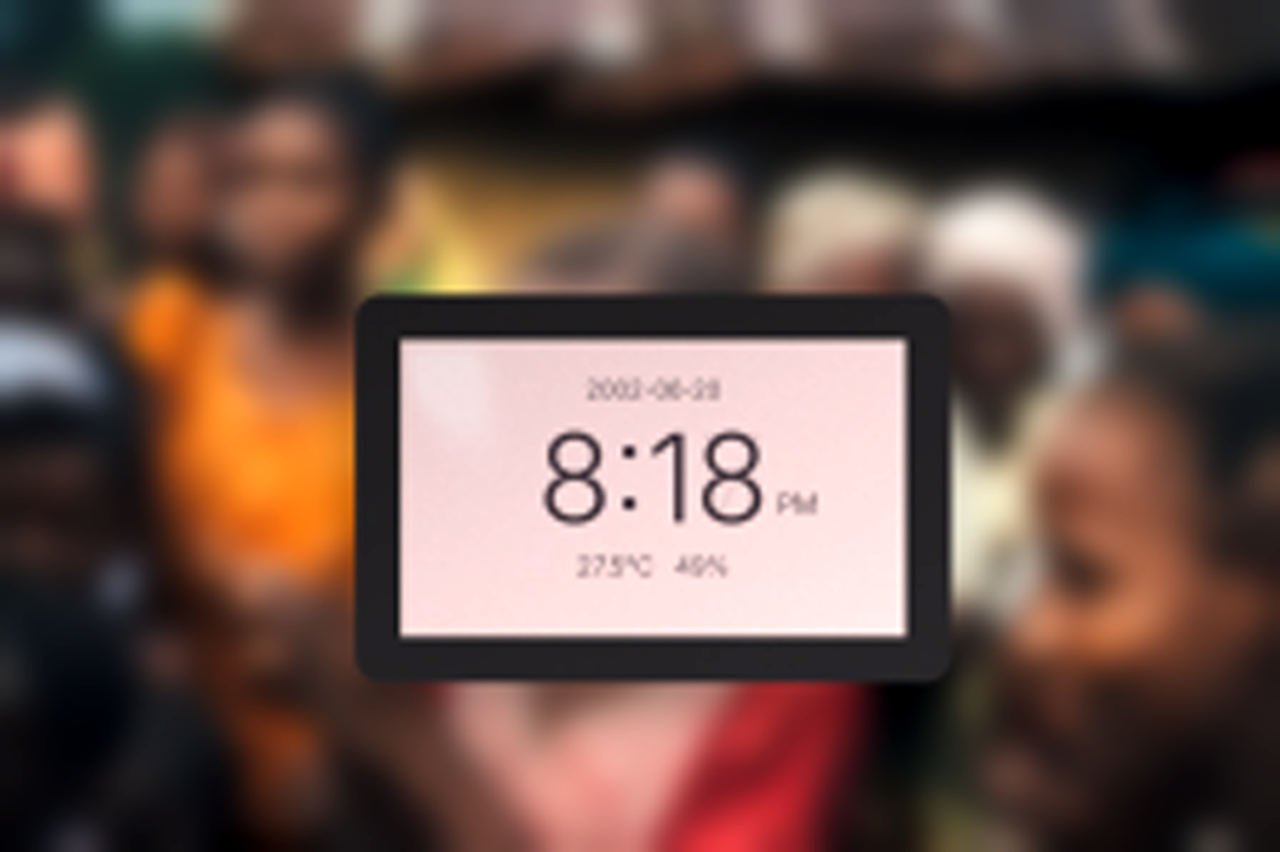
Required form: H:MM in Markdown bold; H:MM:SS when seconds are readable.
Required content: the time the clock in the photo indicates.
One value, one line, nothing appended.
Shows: **8:18**
